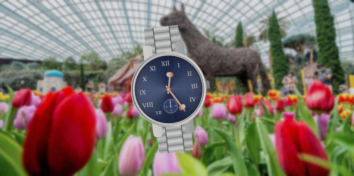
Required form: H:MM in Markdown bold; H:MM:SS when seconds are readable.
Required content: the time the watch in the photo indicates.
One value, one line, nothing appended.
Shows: **12:25**
